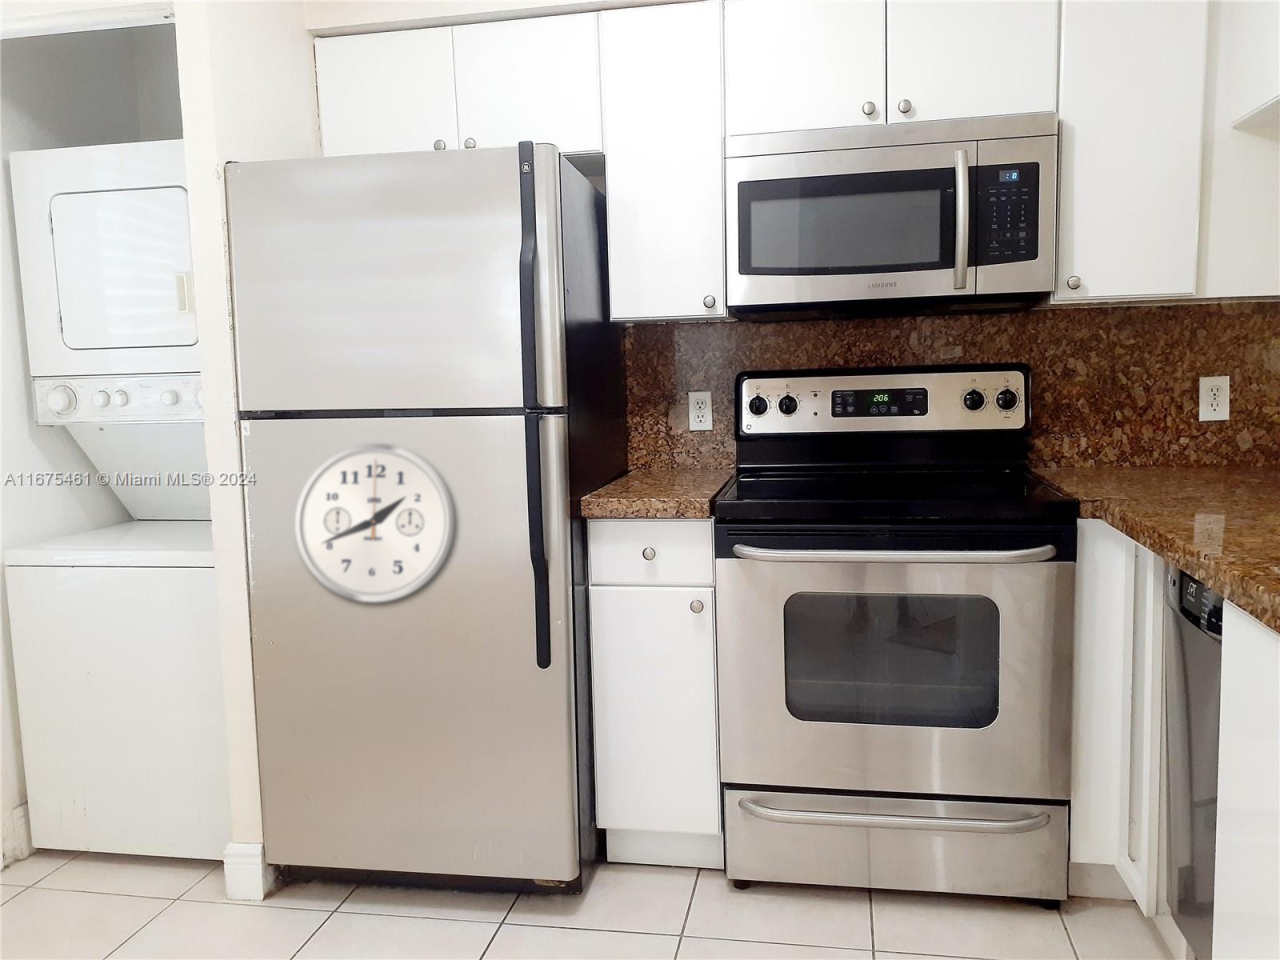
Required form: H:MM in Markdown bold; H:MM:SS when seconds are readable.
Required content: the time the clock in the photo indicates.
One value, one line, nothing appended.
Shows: **1:41**
